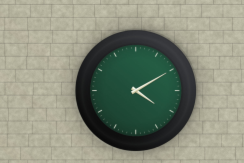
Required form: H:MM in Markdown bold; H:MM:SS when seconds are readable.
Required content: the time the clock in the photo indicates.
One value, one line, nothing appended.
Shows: **4:10**
